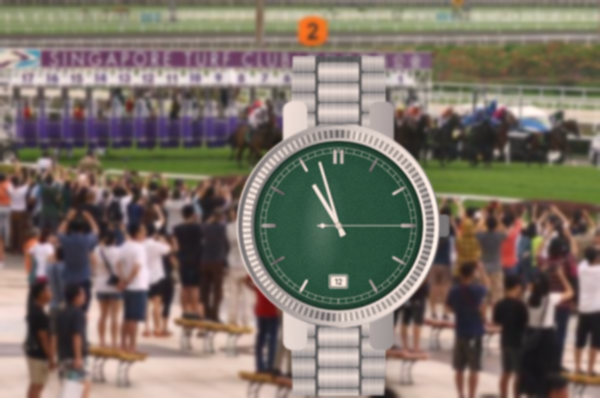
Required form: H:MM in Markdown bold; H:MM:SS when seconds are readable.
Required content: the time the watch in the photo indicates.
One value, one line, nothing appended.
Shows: **10:57:15**
